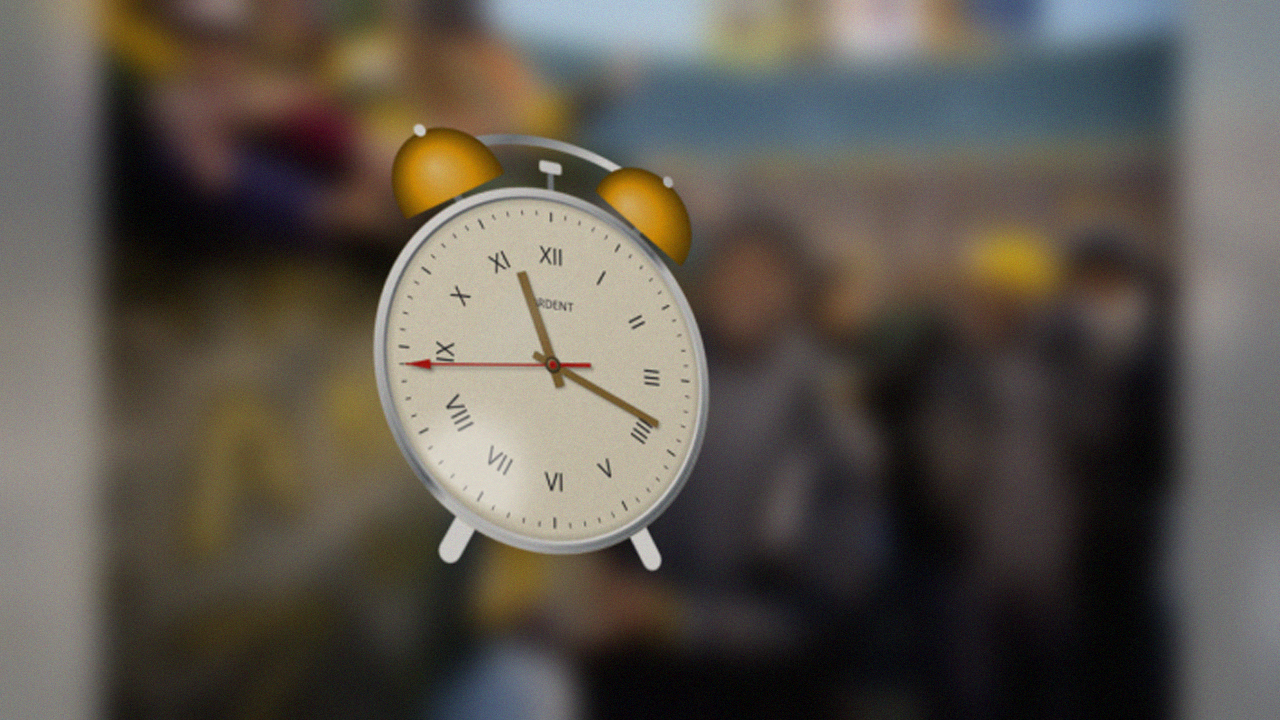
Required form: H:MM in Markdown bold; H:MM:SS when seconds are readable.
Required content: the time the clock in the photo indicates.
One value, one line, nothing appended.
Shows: **11:18:44**
